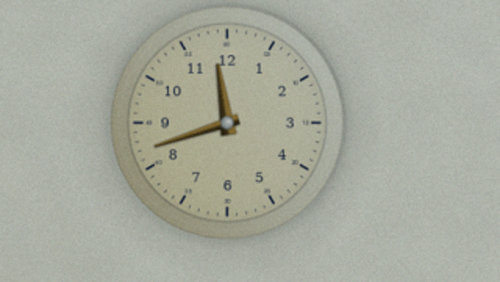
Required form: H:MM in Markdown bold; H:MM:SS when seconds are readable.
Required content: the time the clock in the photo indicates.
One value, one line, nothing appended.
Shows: **11:42**
